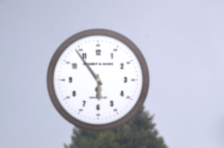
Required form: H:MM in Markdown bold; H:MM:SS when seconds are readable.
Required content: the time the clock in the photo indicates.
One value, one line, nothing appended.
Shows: **5:54**
